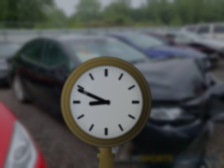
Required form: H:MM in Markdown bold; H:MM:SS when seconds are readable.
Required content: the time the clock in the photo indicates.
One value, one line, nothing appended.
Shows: **8:49**
